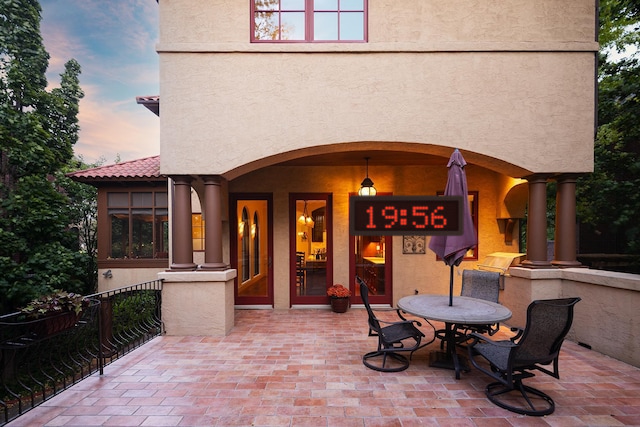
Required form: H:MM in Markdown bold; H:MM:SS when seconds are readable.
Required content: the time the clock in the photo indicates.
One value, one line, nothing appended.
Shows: **19:56**
